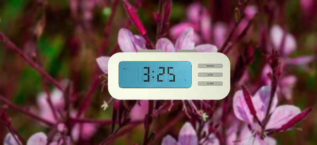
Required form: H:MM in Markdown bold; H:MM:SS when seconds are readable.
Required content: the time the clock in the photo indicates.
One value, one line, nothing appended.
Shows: **3:25**
